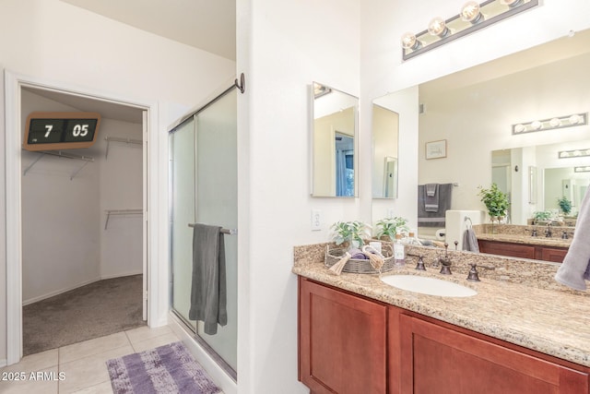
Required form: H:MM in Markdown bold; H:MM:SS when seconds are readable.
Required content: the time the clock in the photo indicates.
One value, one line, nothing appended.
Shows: **7:05**
